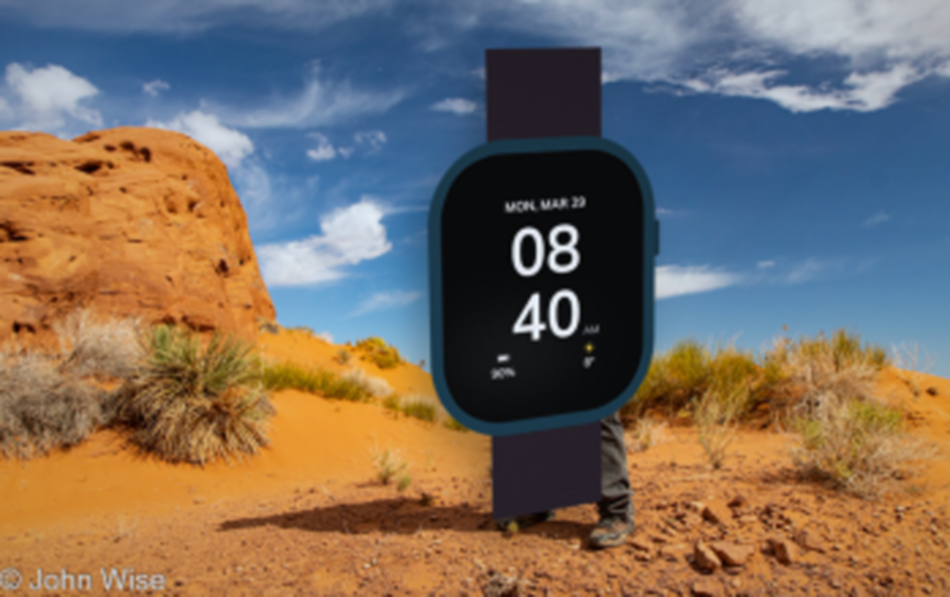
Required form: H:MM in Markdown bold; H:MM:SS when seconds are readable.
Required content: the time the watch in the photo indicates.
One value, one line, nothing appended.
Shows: **8:40**
